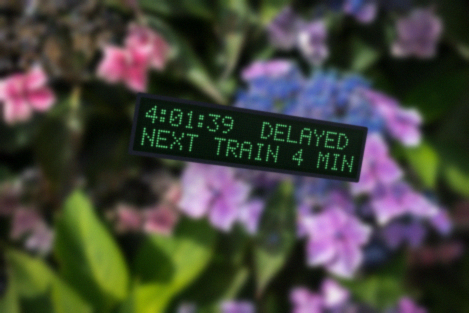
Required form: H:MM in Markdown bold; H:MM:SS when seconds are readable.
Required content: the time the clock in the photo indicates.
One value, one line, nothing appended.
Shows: **4:01:39**
